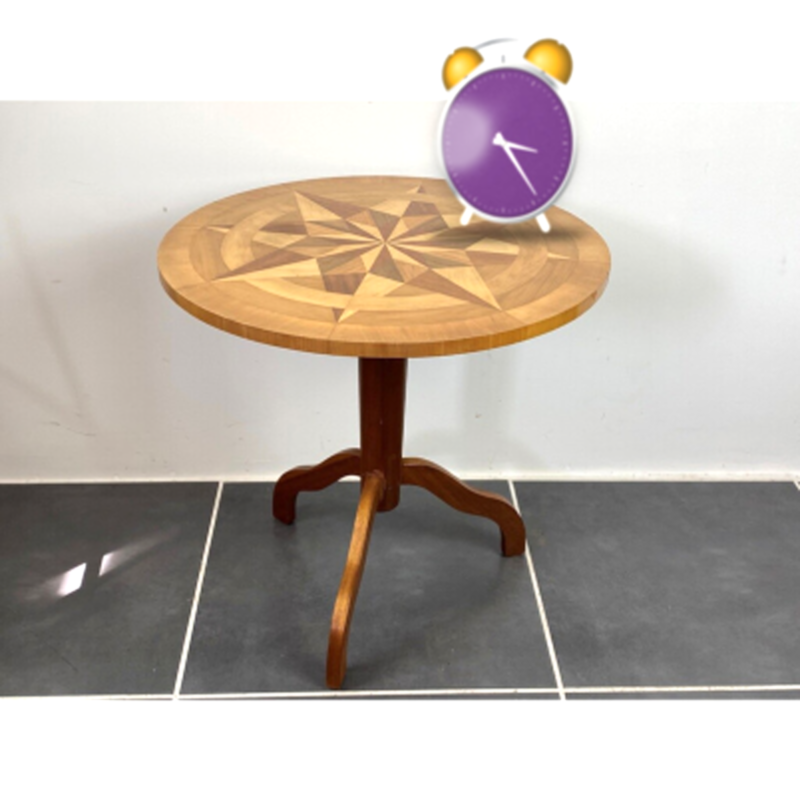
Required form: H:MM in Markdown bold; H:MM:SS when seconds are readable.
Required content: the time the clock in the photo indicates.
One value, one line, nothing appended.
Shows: **3:24**
